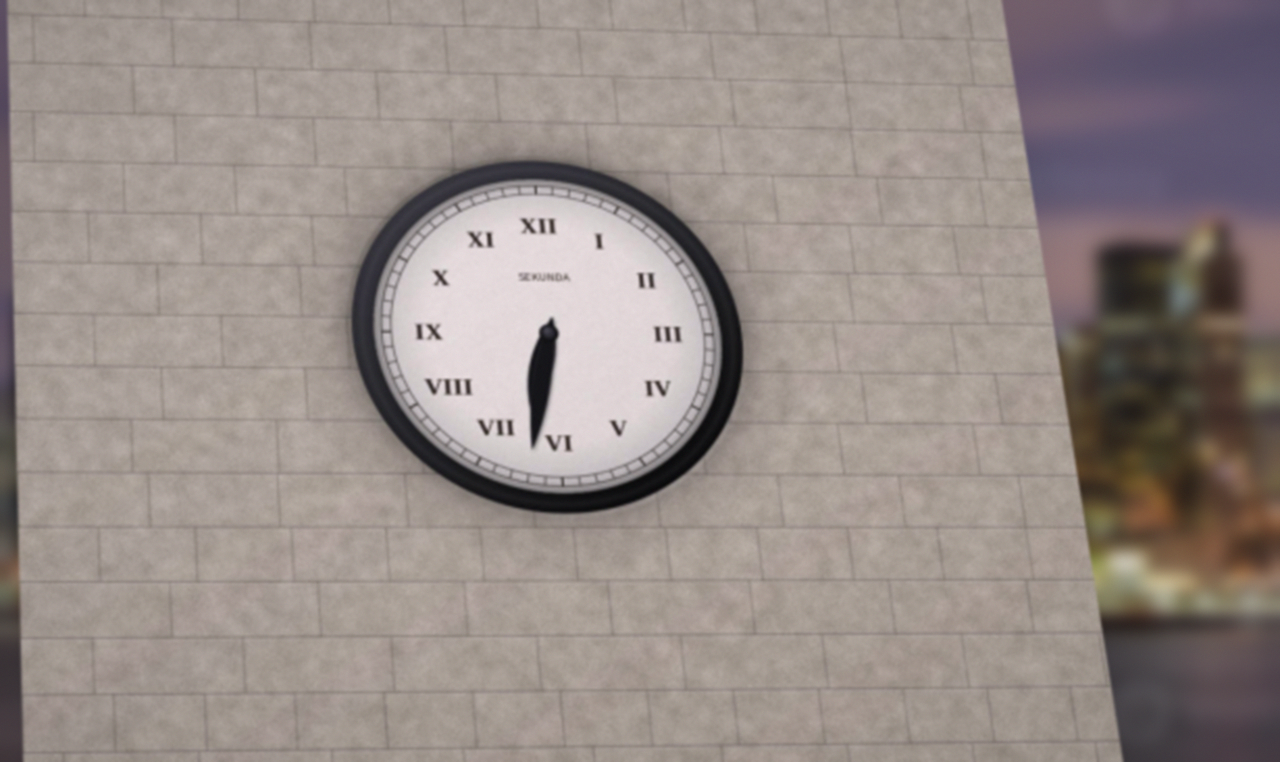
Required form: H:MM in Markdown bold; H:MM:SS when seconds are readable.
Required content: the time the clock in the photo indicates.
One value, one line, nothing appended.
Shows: **6:32**
